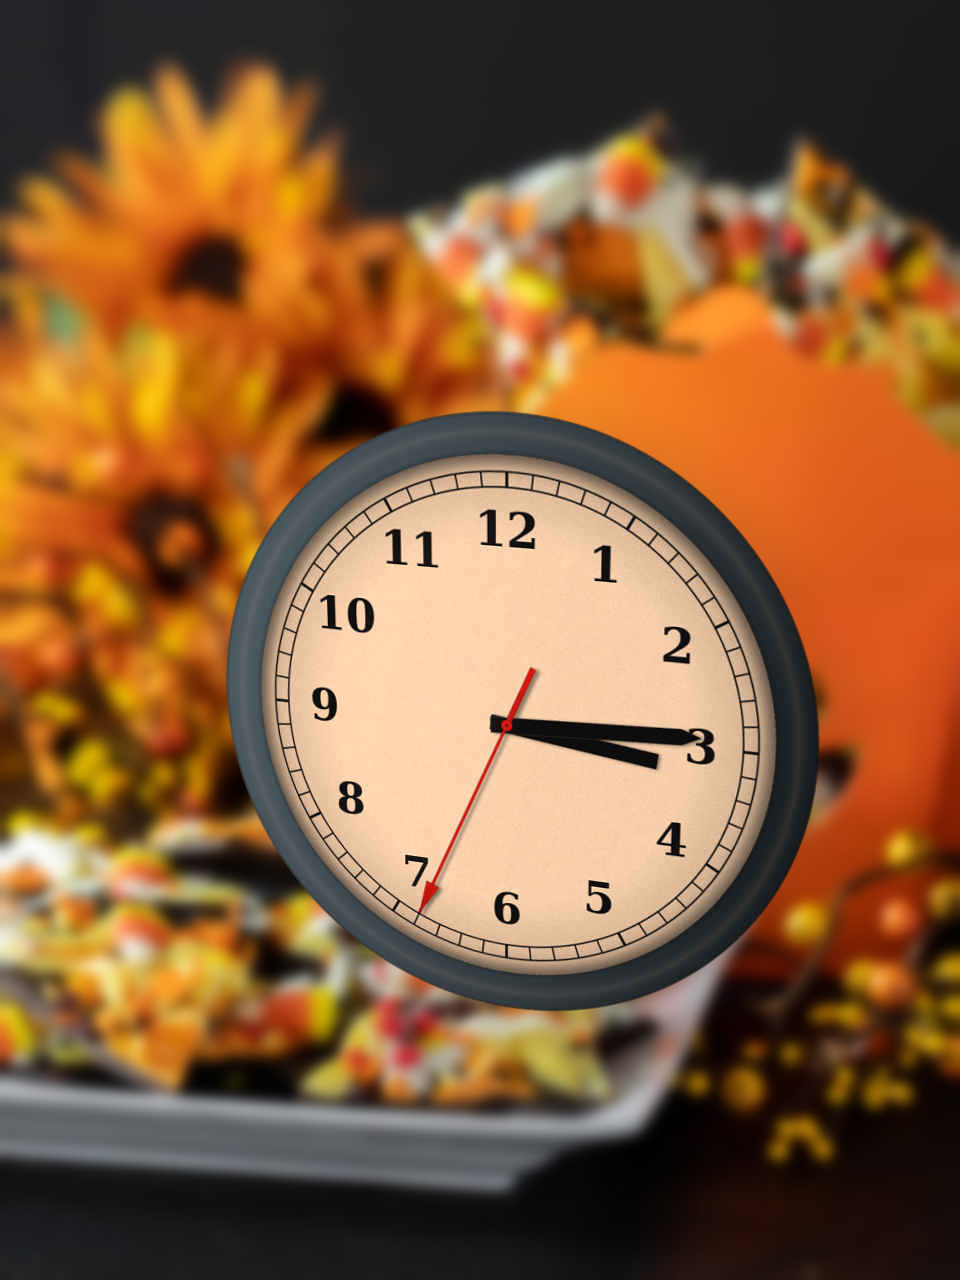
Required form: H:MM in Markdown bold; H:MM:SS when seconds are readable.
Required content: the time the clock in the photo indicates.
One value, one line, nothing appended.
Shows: **3:14:34**
